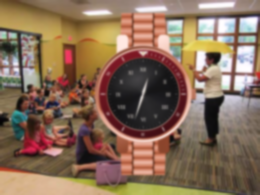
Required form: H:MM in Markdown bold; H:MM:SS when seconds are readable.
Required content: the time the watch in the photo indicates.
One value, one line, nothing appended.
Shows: **12:33**
